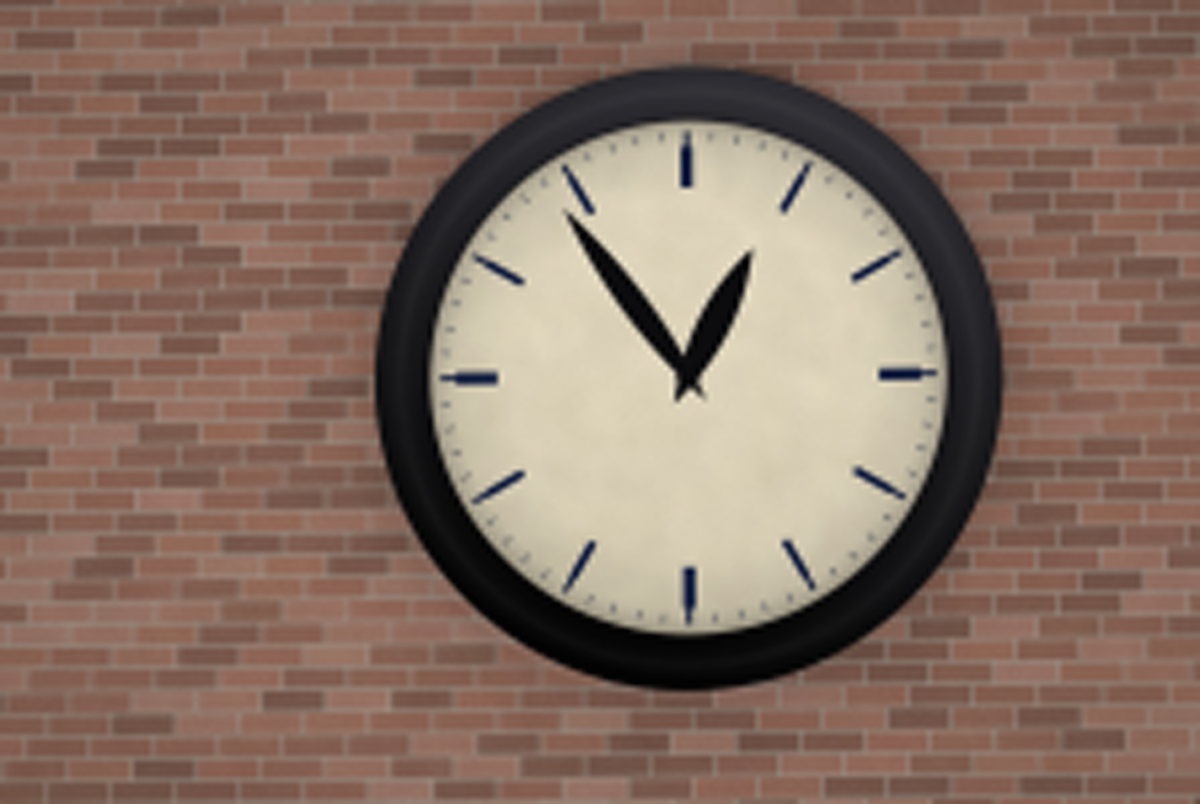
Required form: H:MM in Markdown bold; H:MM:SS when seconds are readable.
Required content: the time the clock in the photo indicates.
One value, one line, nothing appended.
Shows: **12:54**
